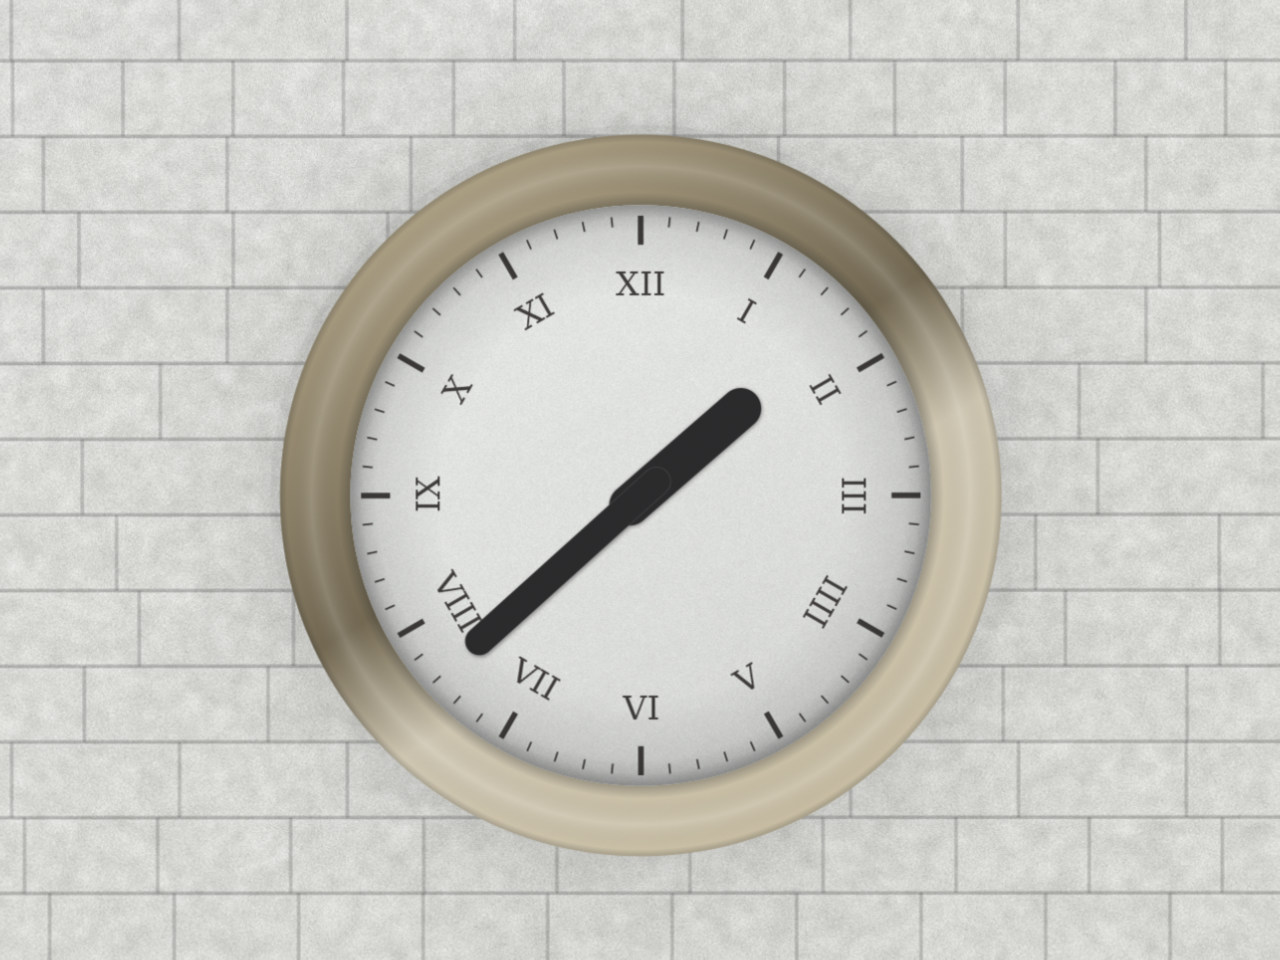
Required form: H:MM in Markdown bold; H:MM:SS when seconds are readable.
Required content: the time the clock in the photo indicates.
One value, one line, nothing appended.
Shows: **1:38**
